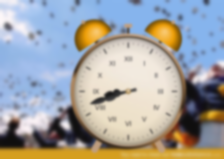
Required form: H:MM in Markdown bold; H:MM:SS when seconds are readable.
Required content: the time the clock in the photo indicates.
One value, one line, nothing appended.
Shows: **8:42**
